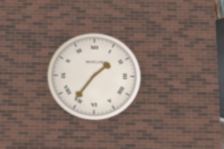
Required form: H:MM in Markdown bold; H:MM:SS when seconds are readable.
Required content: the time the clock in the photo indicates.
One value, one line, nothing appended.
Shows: **1:36**
